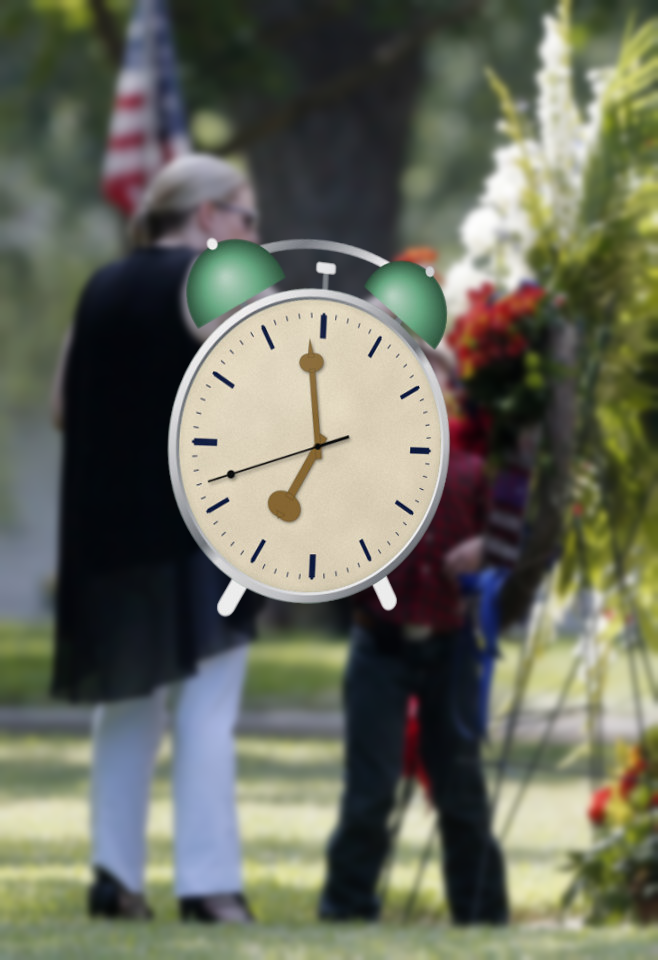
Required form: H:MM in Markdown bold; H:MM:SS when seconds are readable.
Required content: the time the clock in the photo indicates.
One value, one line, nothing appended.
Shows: **6:58:42**
